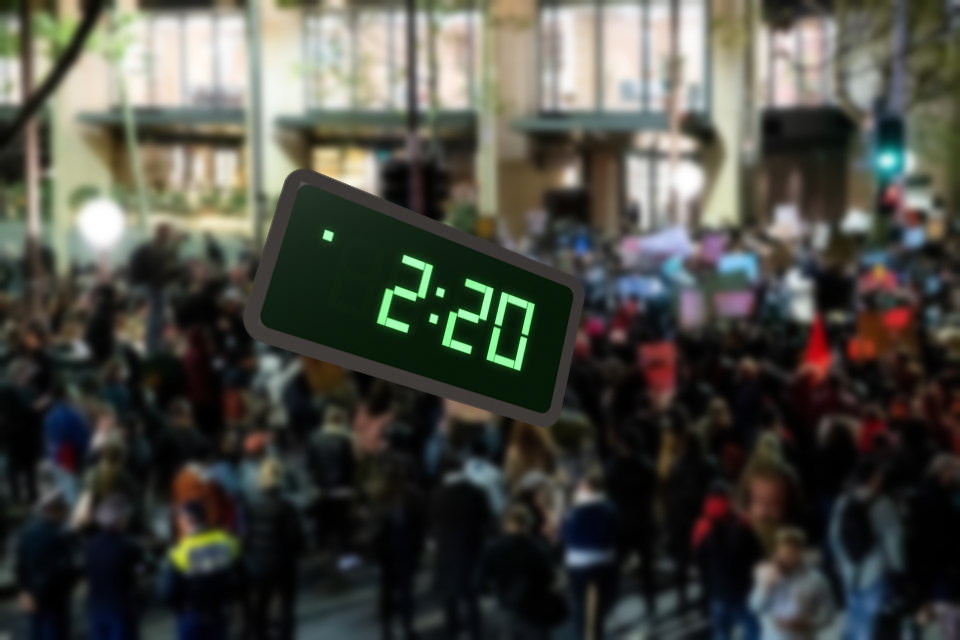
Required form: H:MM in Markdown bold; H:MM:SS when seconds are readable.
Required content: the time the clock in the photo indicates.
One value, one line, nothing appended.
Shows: **2:20**
